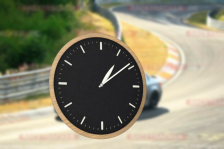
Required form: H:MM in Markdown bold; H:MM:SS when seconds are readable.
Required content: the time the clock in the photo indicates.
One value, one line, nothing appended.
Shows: **1:09**
